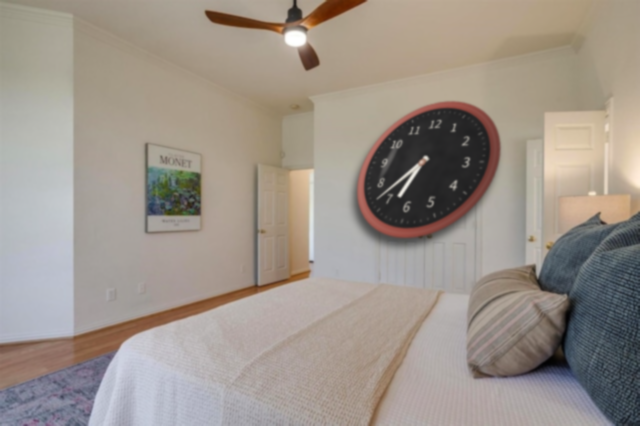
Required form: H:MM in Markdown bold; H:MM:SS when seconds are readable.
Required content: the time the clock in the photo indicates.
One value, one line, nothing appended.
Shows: **6:37**
